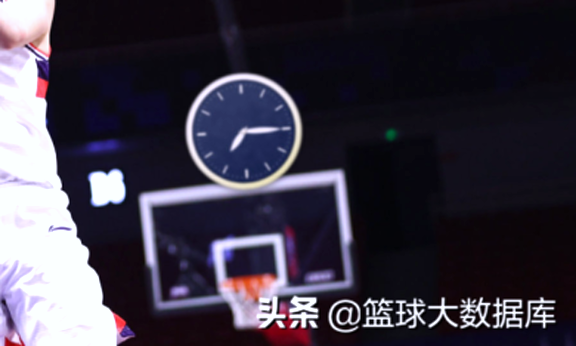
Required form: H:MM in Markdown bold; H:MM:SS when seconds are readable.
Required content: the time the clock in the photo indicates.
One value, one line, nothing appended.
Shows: **7:15**
